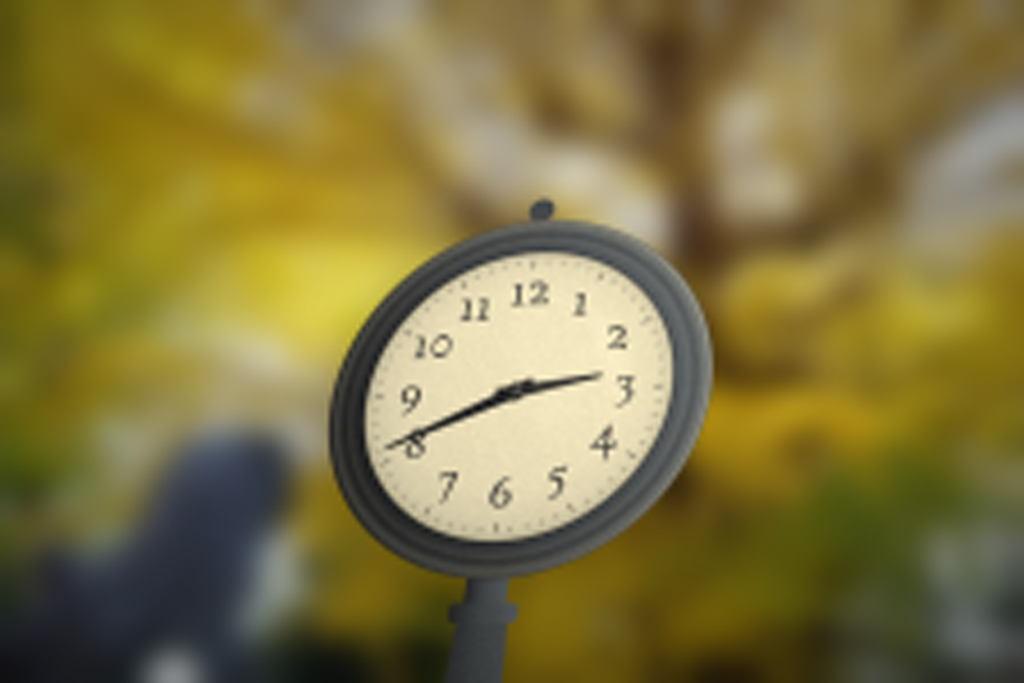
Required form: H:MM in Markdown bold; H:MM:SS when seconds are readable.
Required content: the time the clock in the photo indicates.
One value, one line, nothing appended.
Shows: **2:41**
